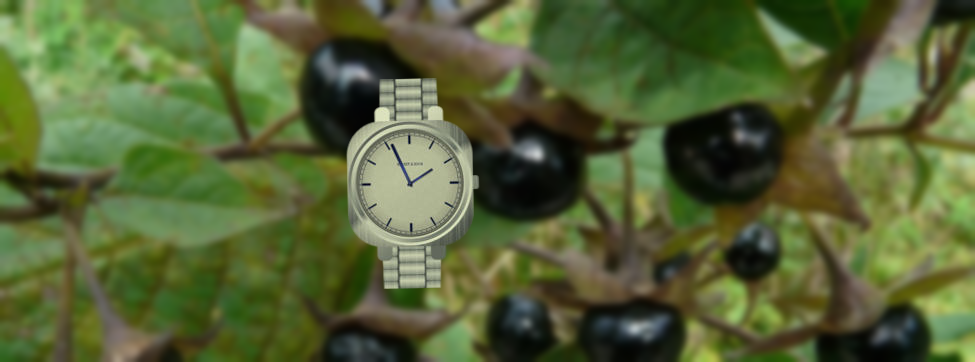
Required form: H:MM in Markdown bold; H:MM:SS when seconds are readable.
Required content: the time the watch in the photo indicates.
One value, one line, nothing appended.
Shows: **1:56**
